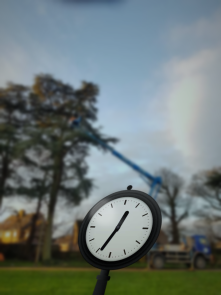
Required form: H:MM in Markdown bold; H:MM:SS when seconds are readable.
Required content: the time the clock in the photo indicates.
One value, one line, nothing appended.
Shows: **12:34**
